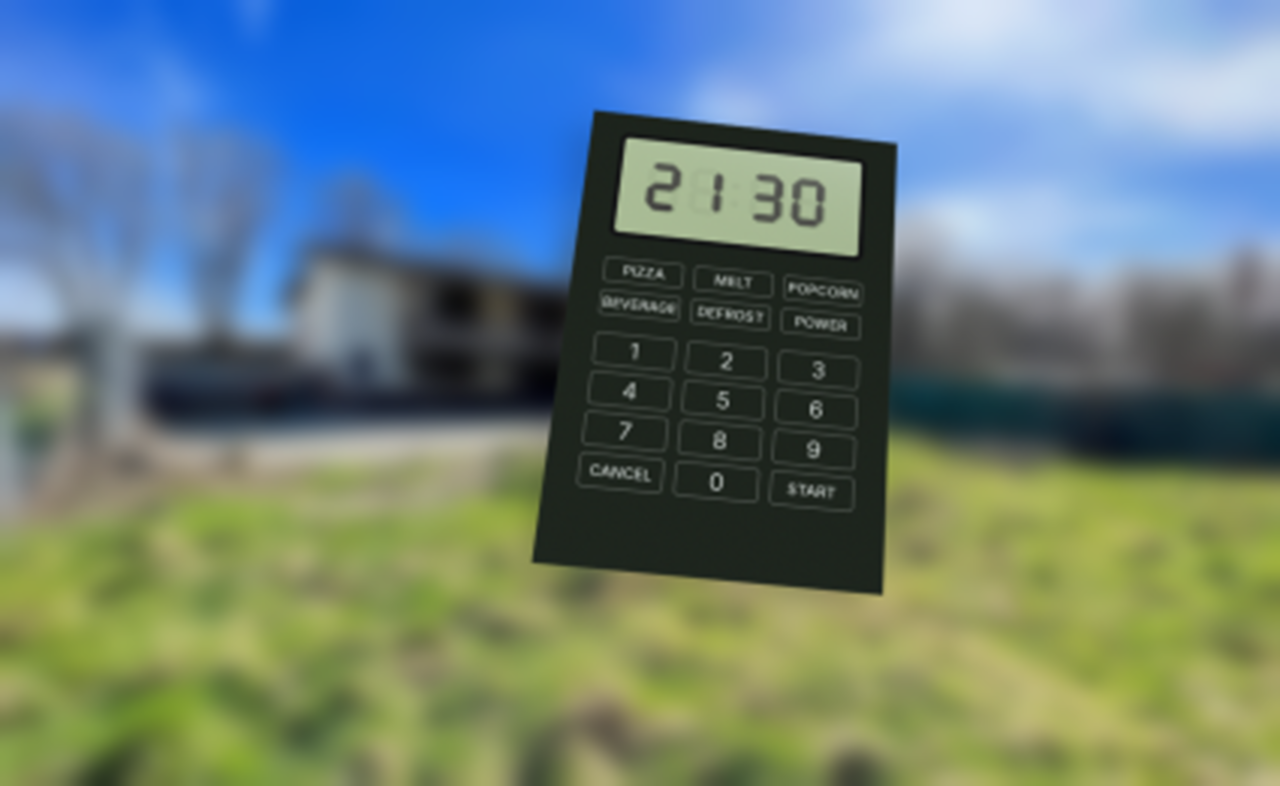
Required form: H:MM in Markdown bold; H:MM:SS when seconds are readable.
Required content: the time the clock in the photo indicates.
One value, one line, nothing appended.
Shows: **21:30**
